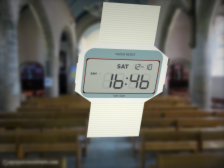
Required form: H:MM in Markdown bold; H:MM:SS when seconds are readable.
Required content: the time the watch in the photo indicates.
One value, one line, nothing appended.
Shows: **16:46**
